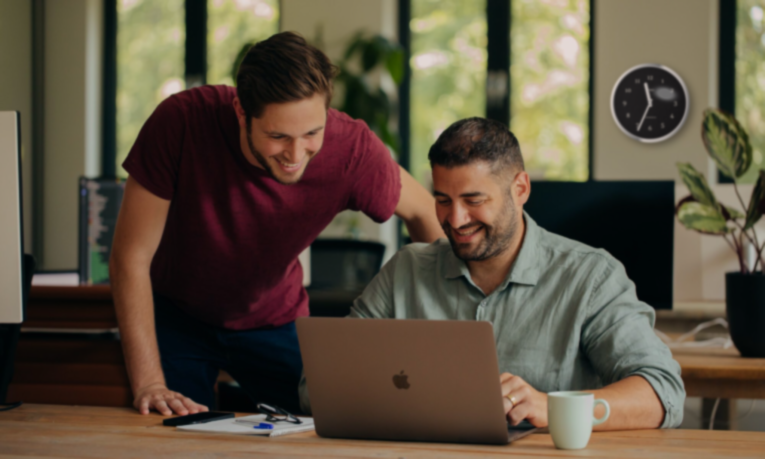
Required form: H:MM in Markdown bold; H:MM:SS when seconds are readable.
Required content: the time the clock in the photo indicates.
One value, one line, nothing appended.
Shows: **11:34**
